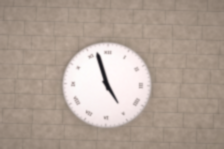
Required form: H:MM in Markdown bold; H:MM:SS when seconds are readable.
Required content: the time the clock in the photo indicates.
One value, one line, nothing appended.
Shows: **4:57**
